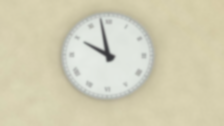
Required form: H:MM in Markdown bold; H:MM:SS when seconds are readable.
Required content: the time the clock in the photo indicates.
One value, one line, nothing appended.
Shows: **9:58**
